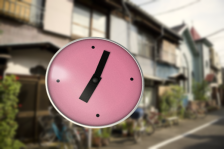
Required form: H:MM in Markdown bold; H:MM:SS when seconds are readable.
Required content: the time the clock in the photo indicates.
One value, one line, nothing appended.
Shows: **7:04**
